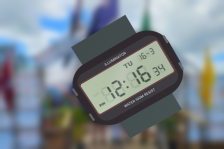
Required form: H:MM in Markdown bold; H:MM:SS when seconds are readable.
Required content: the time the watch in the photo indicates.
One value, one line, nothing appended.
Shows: **12:16:34**
